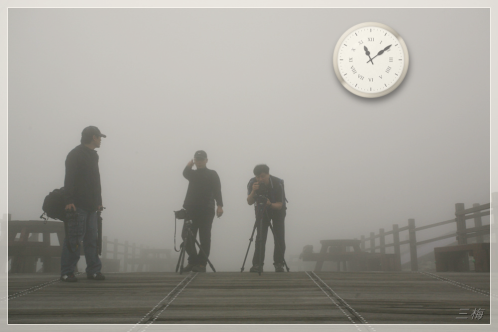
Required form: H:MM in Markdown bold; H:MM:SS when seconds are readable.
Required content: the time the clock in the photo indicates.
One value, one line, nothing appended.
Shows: **11:09**
